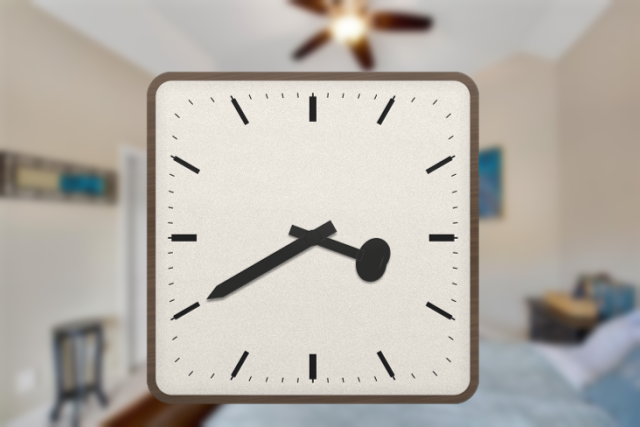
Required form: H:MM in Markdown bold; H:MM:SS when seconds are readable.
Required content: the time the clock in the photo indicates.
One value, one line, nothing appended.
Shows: **3:40**
